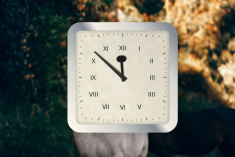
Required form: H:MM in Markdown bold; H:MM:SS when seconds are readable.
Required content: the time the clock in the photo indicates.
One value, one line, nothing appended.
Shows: **11:52**
